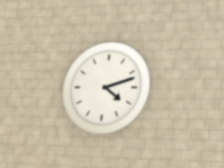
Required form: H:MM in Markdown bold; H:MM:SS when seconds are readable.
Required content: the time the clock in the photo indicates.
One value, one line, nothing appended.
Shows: **4:12**
